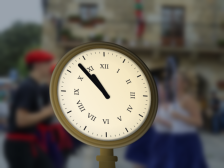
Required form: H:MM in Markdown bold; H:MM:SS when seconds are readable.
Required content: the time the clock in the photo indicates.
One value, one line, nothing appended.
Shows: **10:53**
